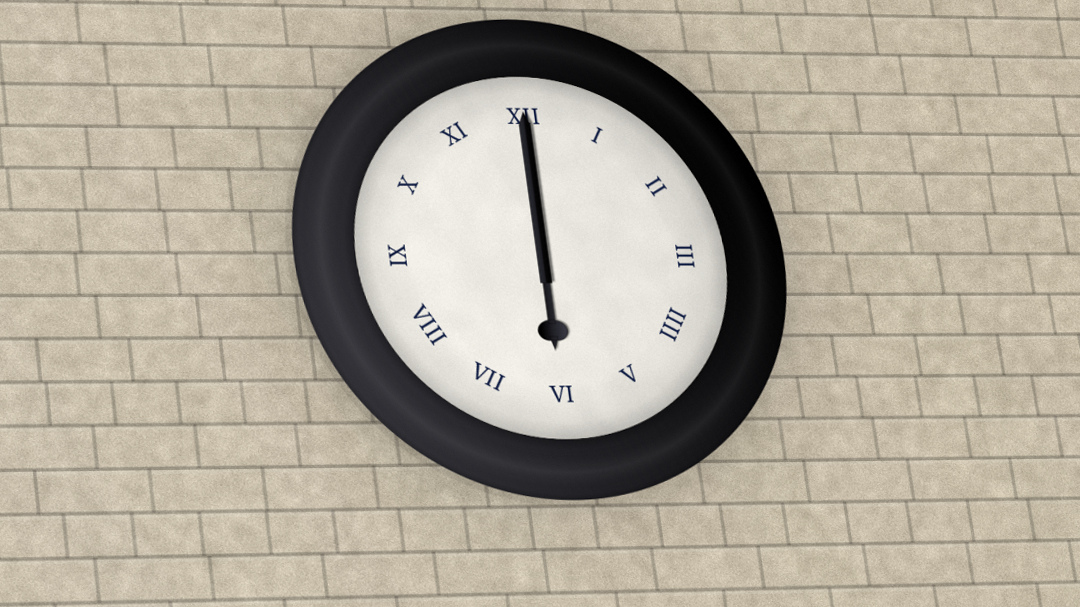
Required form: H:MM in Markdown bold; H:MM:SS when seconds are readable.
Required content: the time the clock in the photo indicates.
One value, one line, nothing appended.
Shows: **6:00**
